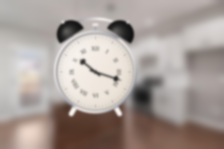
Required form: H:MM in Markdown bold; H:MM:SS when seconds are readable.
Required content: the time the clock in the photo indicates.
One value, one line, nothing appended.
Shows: **10:18**
